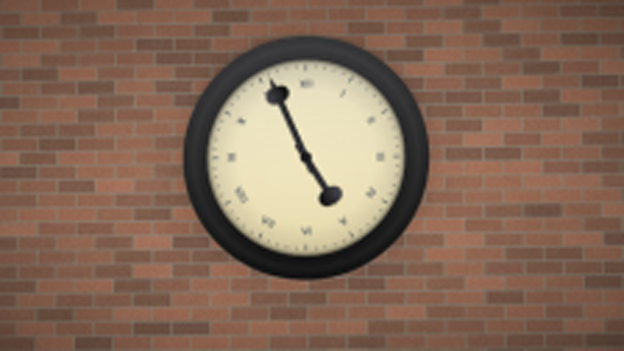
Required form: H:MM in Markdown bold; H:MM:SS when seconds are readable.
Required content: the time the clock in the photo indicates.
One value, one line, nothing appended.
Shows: **4:56**
